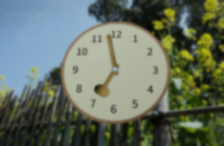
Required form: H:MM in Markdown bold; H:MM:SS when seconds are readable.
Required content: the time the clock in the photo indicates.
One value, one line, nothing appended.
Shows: **6:58**
